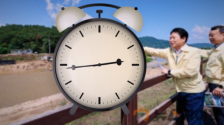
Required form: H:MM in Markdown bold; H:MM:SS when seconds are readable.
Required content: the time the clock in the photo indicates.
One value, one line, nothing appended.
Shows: **2:44**
